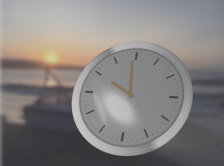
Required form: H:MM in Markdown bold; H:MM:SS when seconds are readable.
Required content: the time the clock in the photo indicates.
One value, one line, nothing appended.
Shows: **9:59**
